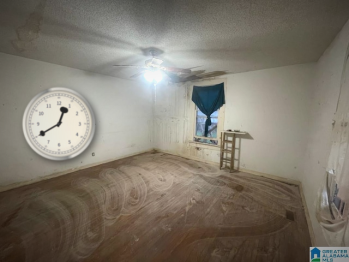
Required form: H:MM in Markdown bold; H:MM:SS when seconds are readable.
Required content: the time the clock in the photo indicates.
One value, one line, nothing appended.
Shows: **12:40**
